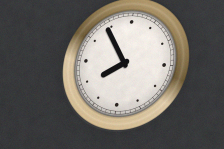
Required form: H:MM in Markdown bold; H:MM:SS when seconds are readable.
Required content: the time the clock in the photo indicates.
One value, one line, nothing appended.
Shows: **7:54**
